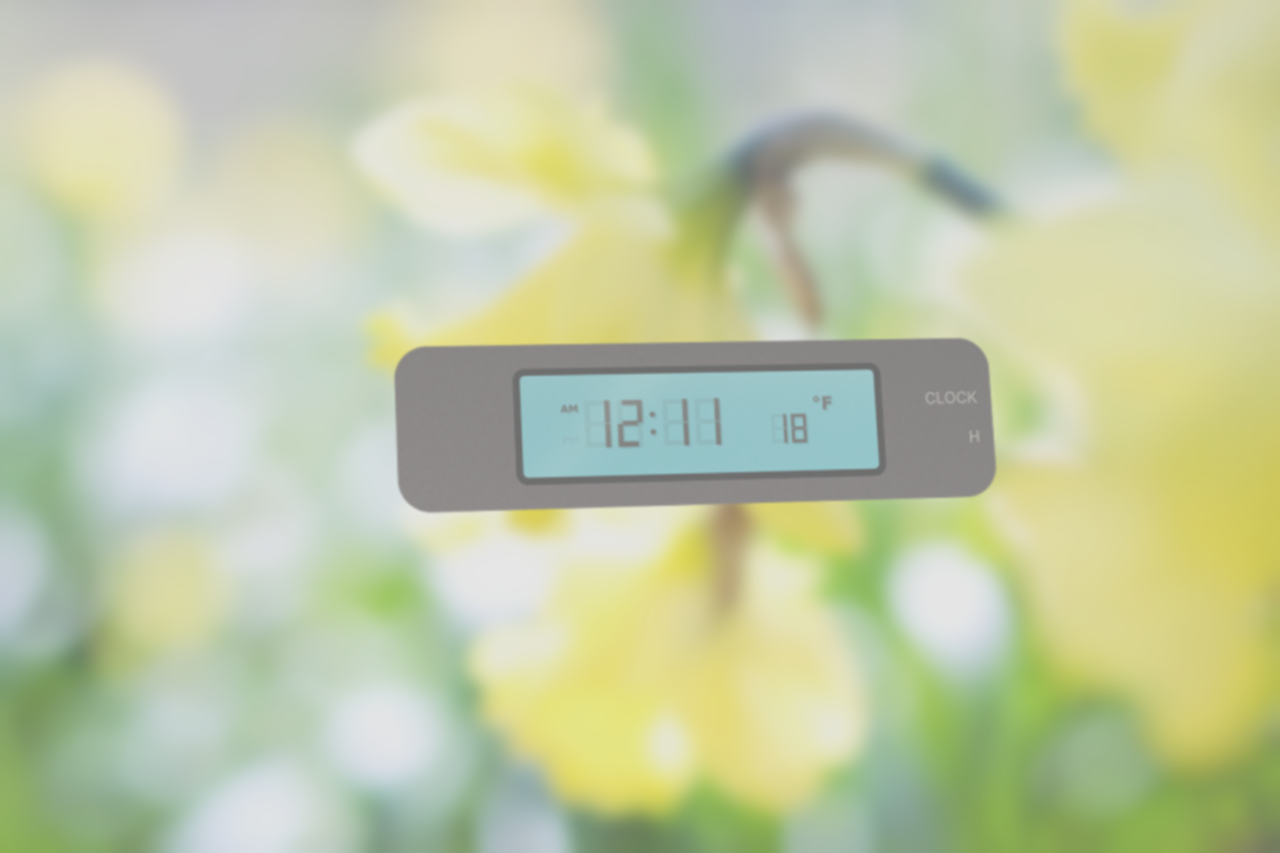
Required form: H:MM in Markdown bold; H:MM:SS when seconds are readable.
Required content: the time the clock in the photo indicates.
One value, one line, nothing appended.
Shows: **12:11**
